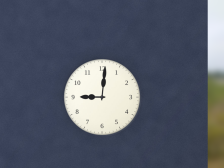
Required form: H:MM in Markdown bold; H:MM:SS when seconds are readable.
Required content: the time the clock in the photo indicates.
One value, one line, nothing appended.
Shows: **9:01**
